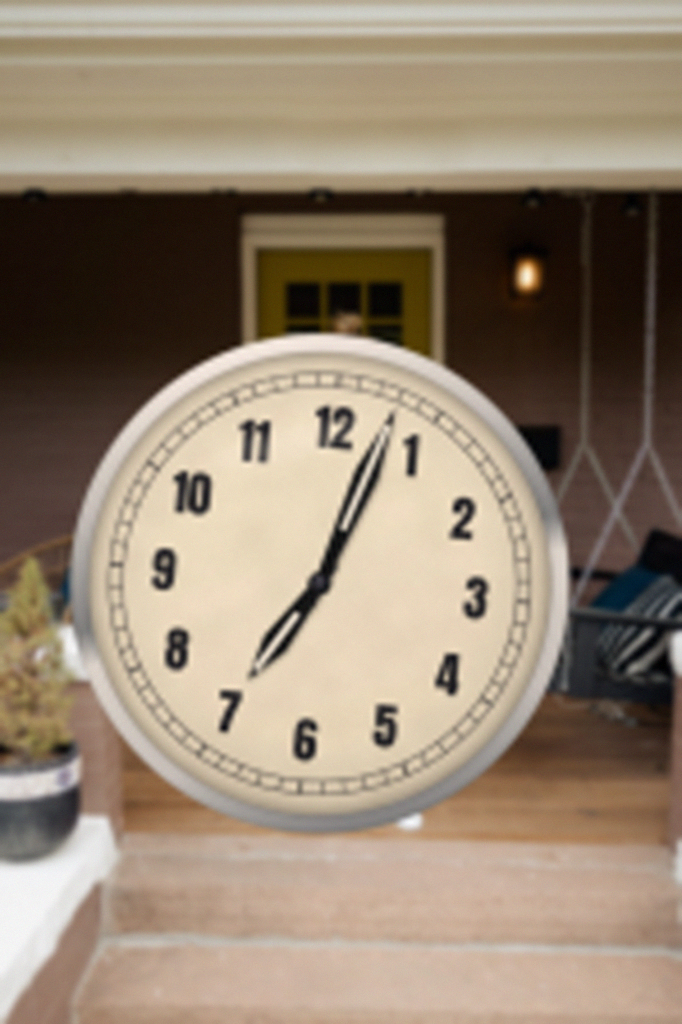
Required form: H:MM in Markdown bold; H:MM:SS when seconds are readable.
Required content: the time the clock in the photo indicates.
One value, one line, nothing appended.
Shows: **7:03**
